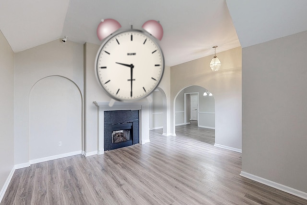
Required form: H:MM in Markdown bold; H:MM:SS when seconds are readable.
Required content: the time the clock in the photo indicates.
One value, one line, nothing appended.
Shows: **9:30**
